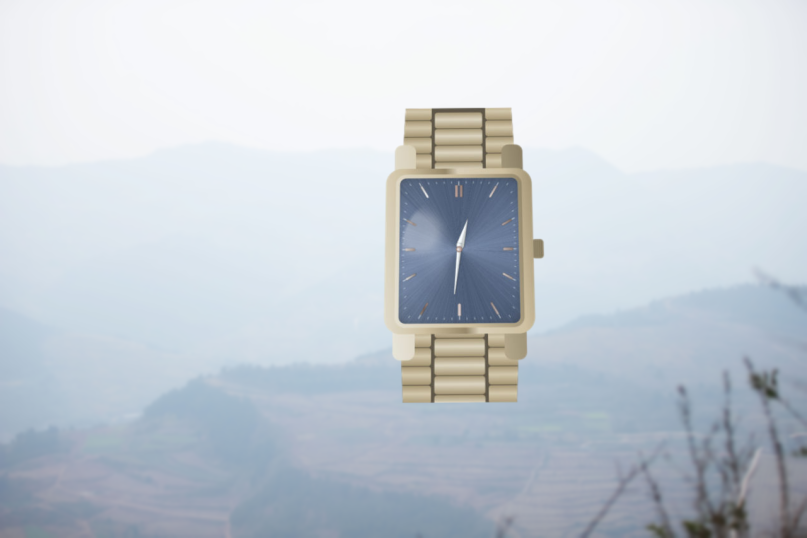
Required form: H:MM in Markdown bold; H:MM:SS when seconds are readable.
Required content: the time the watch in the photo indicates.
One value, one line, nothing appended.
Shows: **12:31**
